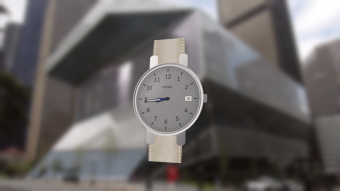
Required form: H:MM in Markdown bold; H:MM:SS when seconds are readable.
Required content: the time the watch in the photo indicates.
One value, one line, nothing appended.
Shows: **8:44**
